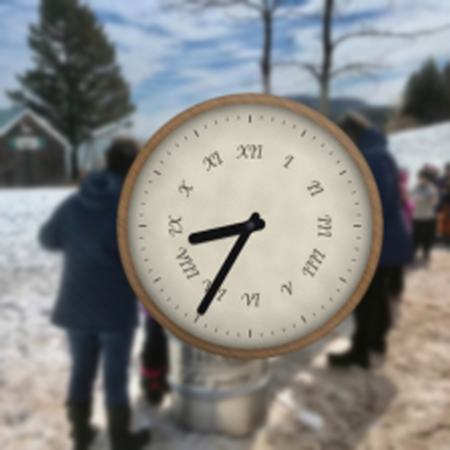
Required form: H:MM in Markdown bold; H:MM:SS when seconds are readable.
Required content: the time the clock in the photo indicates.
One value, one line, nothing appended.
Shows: **8:35**
